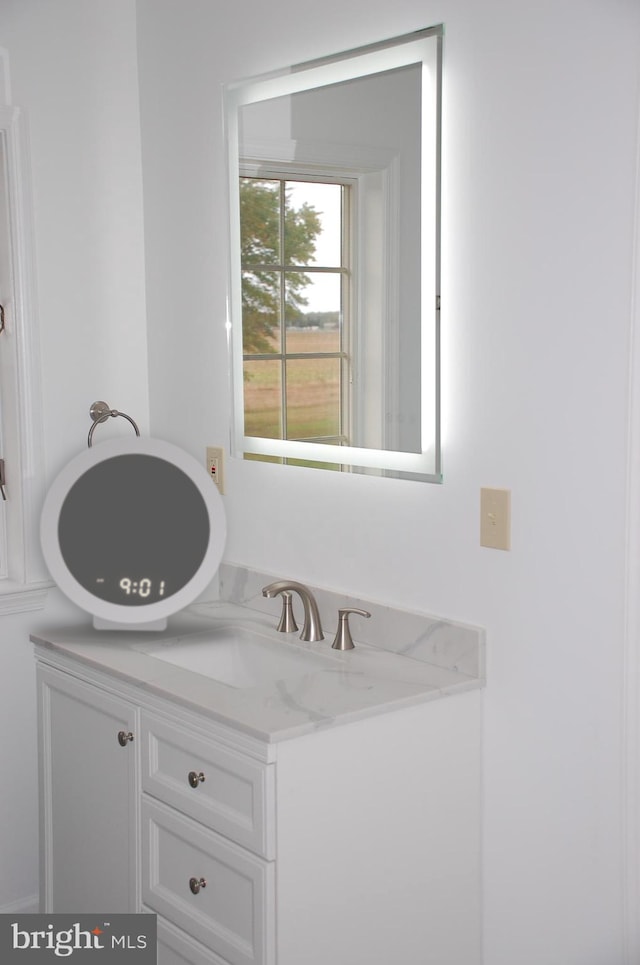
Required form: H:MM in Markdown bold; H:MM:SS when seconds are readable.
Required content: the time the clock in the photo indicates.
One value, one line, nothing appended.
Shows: **9:01**
